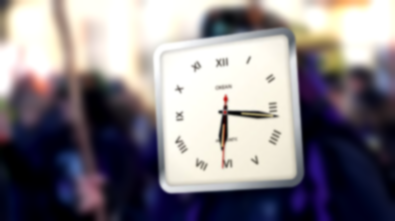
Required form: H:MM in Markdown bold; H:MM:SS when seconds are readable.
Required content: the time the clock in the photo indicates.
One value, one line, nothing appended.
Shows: **6:16:31**
